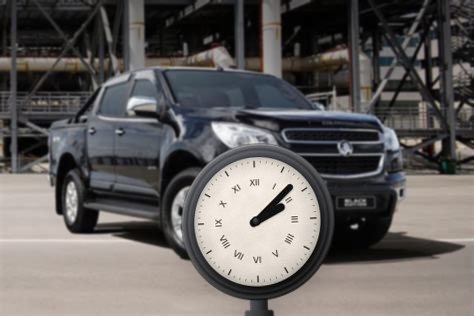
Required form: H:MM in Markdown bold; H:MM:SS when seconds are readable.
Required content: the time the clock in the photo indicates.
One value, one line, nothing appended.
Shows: **2:08**
